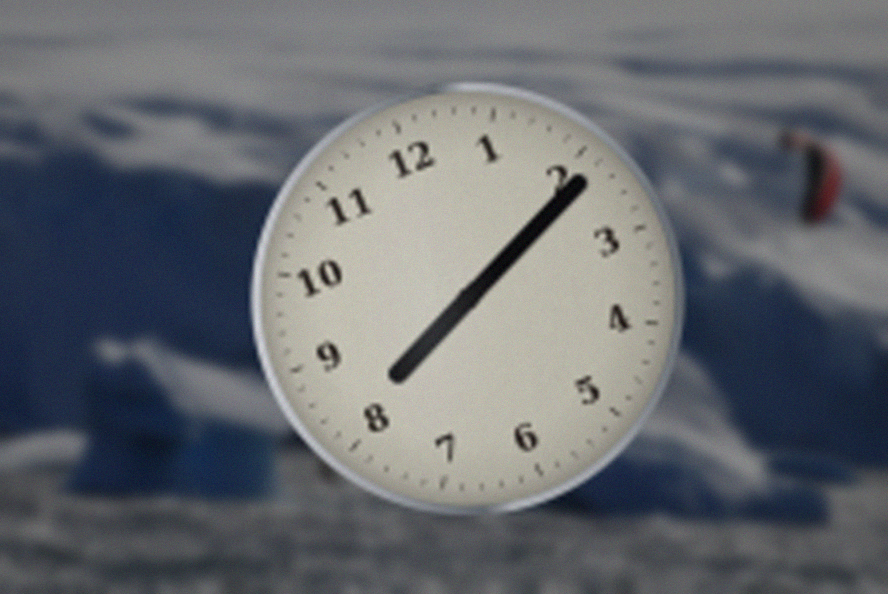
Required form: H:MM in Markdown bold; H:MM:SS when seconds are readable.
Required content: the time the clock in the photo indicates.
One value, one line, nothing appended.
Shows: **8:11**
